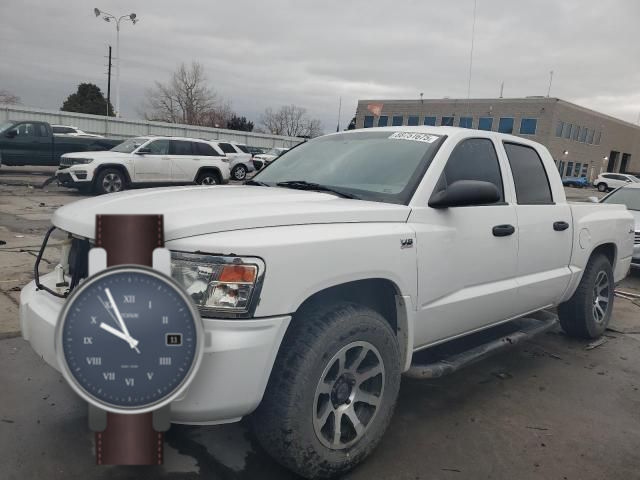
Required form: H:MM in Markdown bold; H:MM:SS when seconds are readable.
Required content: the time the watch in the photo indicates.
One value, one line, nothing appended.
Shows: **9:55:54**
